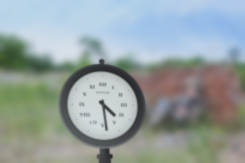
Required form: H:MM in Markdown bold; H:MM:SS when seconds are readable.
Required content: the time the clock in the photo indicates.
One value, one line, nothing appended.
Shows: **4:29**
